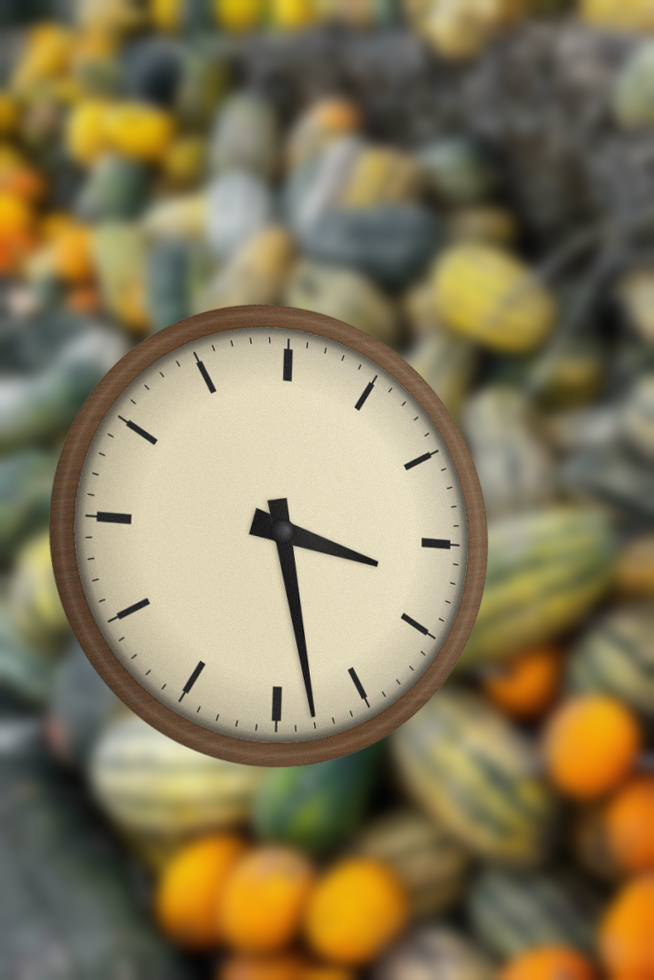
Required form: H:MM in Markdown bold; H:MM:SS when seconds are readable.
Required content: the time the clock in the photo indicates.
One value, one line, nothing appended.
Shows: **3:28**
